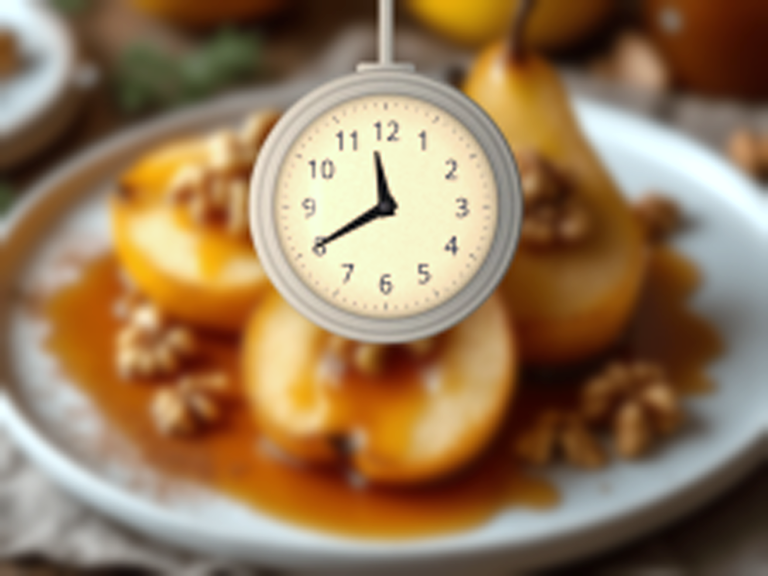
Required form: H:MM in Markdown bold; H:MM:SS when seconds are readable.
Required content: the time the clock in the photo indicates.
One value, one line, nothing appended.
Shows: **11:40**
